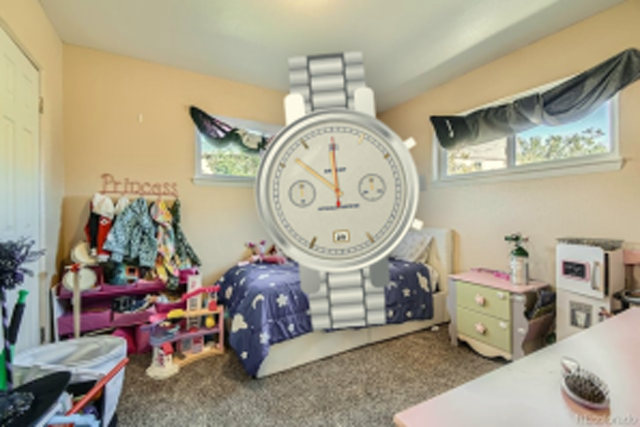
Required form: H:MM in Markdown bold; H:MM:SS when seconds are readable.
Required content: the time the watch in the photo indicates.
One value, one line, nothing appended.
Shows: **11:52**
